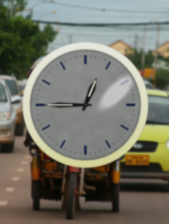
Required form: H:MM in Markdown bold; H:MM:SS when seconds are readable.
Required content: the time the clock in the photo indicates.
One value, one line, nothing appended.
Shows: **12:45**
